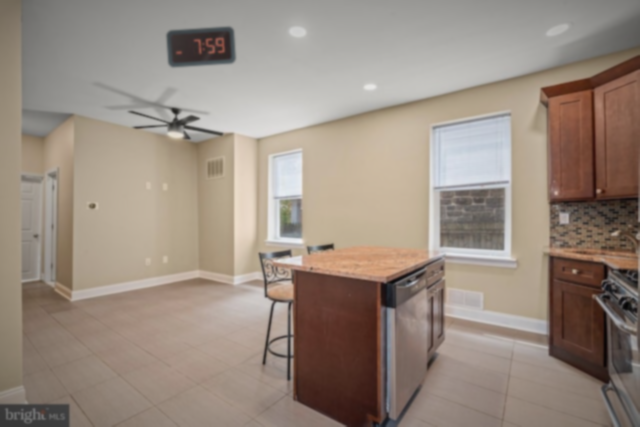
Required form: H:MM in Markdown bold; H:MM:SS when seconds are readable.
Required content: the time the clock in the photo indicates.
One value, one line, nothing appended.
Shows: **7:59**
